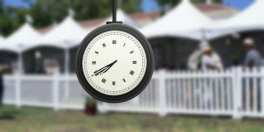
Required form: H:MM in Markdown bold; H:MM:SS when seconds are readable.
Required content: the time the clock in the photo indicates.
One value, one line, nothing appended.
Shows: **7:40**
